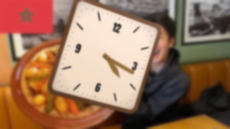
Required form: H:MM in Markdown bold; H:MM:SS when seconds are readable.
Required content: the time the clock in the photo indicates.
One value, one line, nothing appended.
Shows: **4:17**
